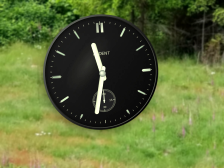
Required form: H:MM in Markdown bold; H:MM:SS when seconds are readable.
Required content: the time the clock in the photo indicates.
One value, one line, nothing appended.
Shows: **11:32**
